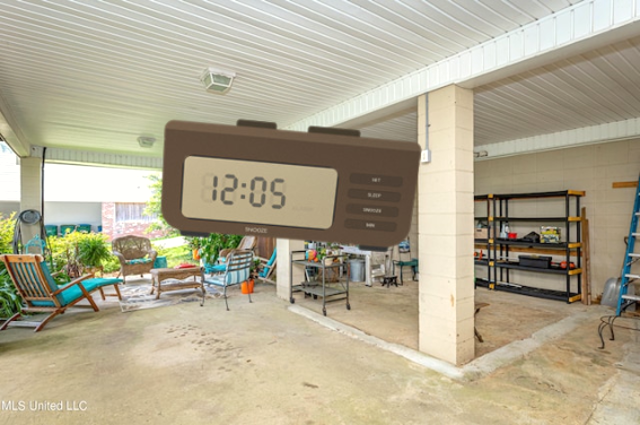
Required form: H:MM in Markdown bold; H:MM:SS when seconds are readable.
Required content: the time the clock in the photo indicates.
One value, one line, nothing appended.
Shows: **12:05**
